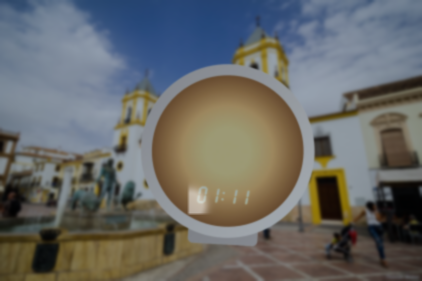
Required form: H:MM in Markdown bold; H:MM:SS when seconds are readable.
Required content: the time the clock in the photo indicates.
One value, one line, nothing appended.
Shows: **1:11**
